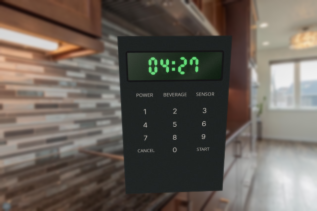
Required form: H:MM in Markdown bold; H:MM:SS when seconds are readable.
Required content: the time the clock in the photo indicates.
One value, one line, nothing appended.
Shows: **4:27**
